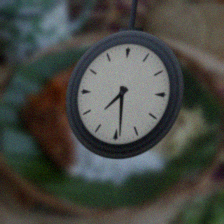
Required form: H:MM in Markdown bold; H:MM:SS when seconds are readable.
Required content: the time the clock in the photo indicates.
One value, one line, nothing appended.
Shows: **7:29**
